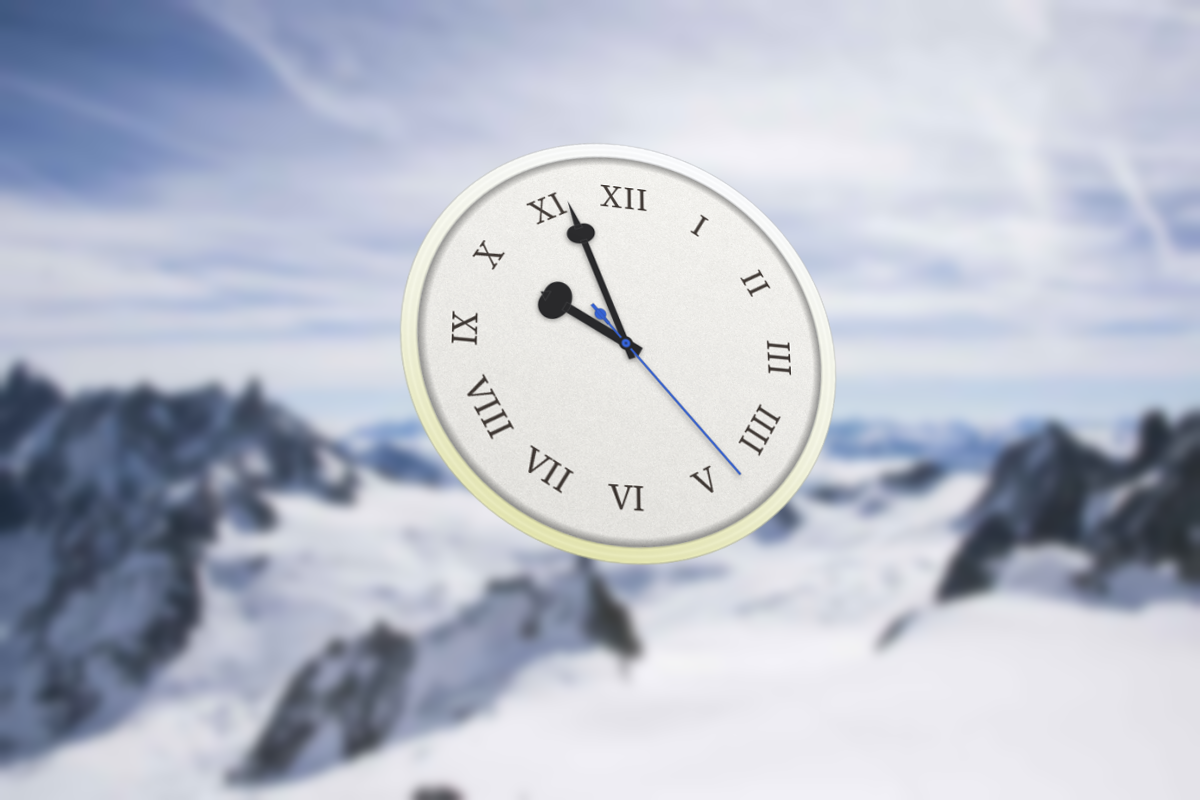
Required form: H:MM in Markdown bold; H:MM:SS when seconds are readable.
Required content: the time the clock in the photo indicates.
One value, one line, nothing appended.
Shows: **9:56:23**
